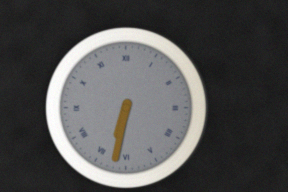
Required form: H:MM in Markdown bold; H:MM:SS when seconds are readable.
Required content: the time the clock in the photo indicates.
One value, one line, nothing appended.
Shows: **6:32**
